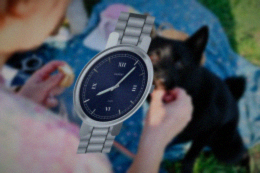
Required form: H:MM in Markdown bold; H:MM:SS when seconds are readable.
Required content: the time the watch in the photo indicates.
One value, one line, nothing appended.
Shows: **8:06**
